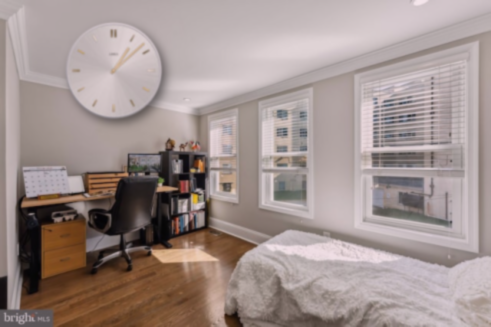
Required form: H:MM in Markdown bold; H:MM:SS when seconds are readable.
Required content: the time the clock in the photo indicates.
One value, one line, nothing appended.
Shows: **1:08**
